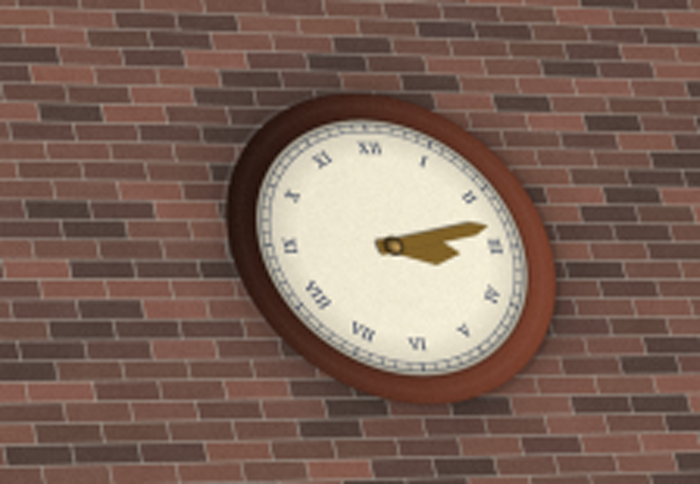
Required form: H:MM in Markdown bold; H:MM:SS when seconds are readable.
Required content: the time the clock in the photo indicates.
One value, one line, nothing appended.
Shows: **3:13**
